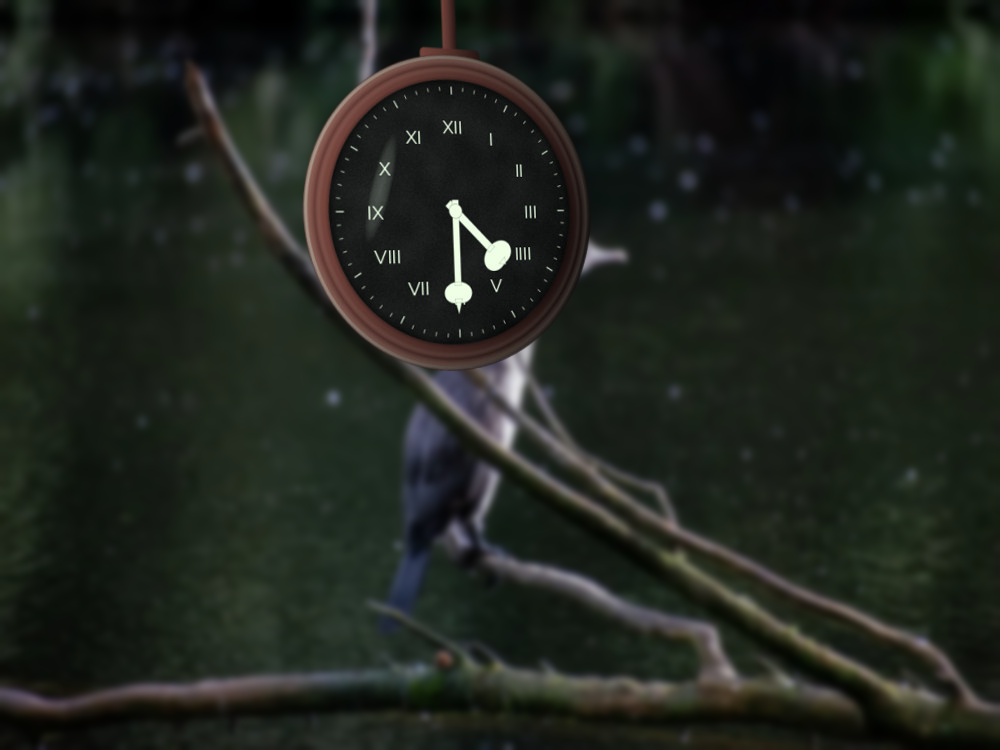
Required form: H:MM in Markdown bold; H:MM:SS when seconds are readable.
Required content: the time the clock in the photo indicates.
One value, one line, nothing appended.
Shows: **4:30**
